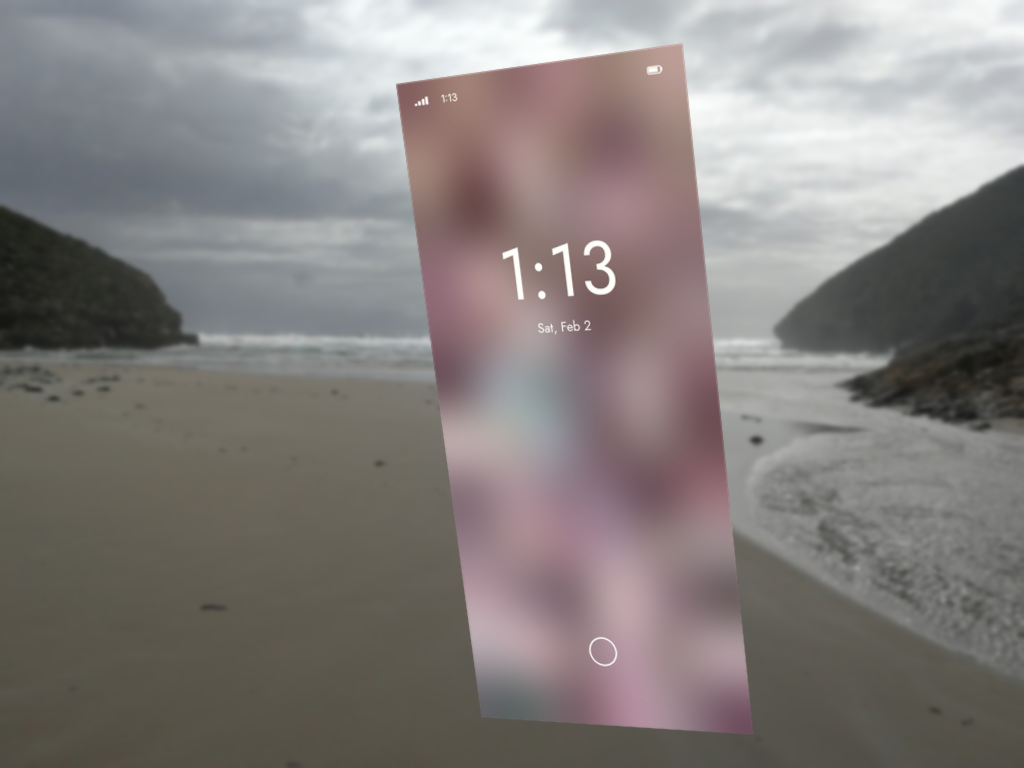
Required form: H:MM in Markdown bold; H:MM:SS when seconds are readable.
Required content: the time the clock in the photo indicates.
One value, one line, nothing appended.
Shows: **1:13**
